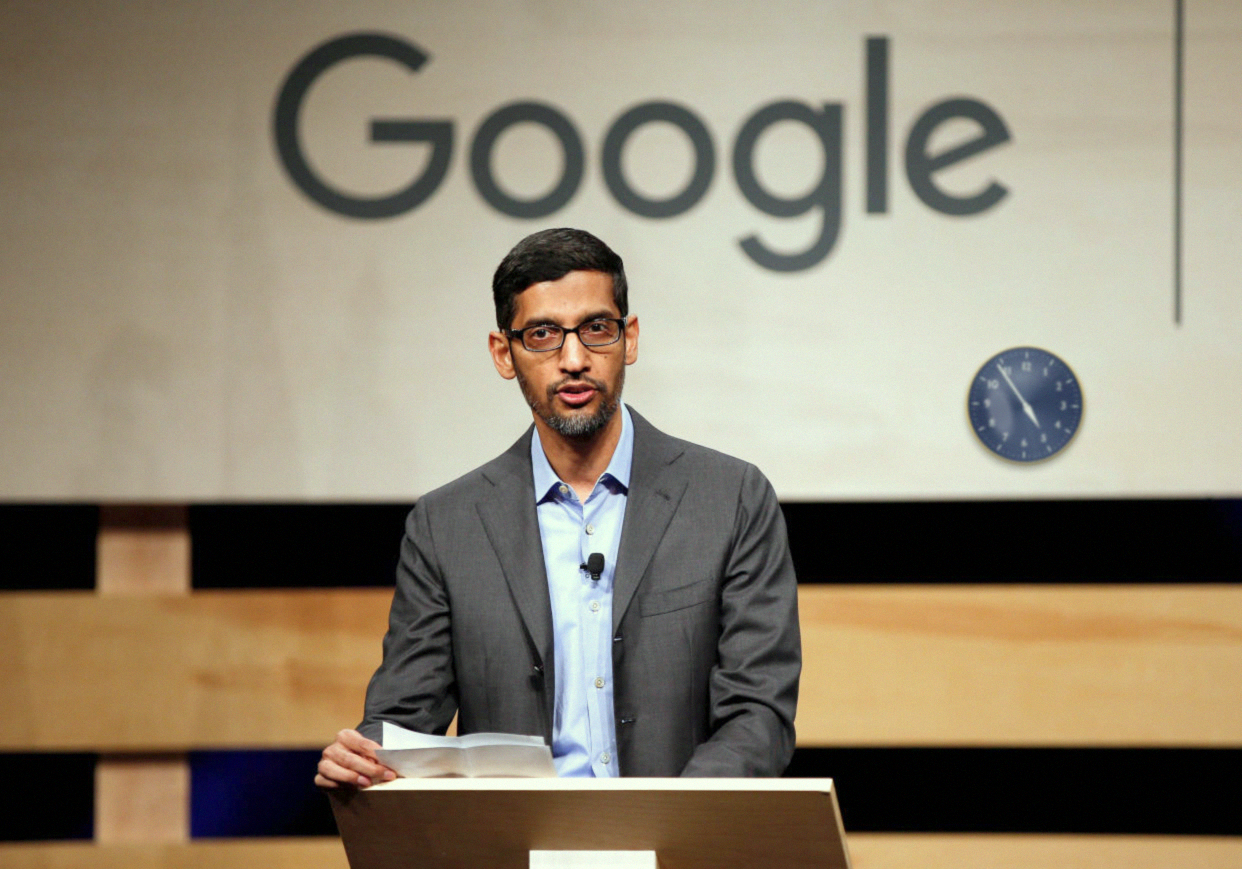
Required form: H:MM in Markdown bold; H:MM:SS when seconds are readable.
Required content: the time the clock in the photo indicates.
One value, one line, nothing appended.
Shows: **4:54**
